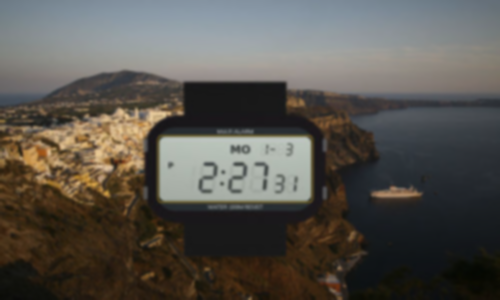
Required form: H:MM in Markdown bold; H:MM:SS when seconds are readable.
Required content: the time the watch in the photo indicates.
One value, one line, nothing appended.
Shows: **2:27:31**
